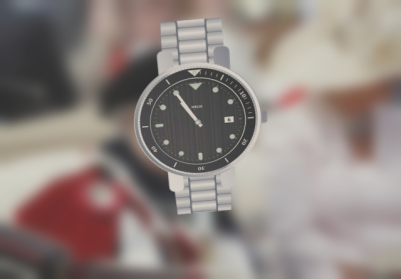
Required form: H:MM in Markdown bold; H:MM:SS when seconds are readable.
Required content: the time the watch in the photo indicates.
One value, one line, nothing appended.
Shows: **10:55**
